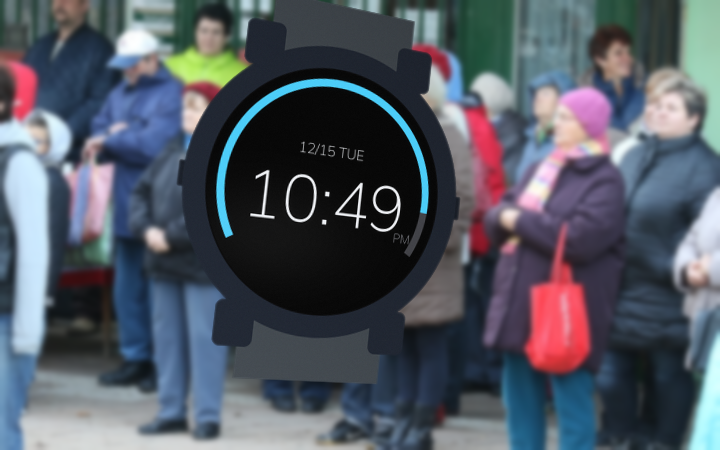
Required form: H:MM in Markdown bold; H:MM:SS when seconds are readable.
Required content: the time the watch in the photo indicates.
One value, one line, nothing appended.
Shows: **10:49**
